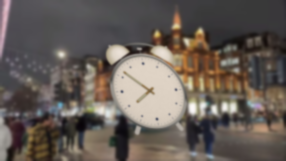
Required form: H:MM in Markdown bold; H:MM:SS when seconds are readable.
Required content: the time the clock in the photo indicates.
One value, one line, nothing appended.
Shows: **7:52**
